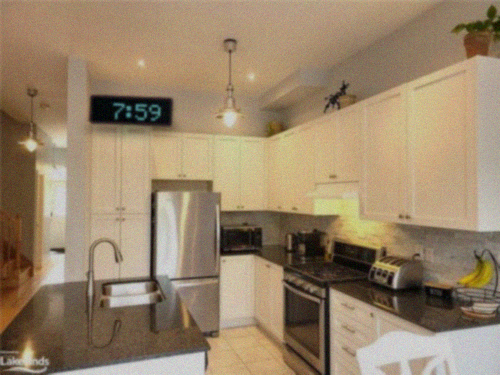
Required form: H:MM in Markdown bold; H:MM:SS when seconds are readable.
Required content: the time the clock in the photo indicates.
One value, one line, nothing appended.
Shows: **7:59**
